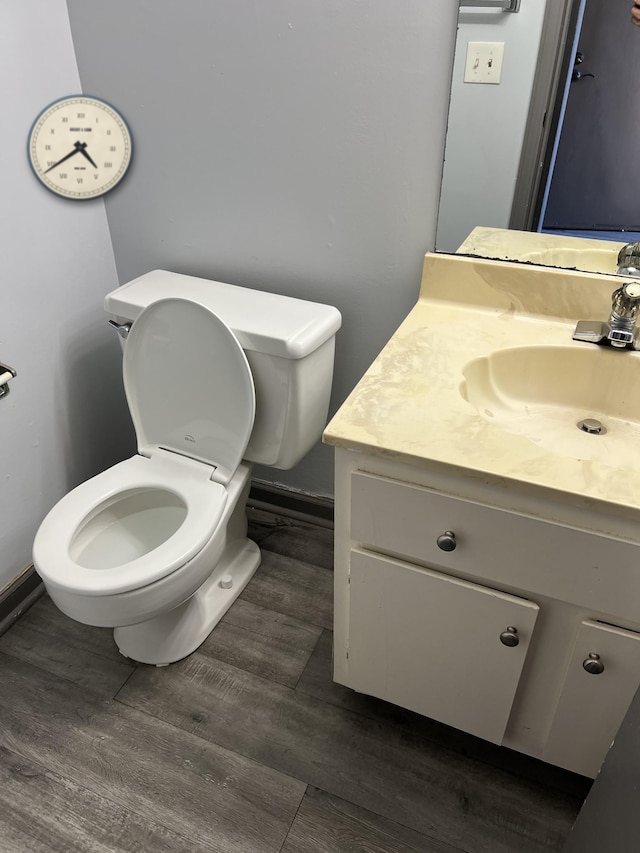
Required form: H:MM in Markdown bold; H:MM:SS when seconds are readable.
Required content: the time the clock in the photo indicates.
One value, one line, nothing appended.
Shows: **4:39**
